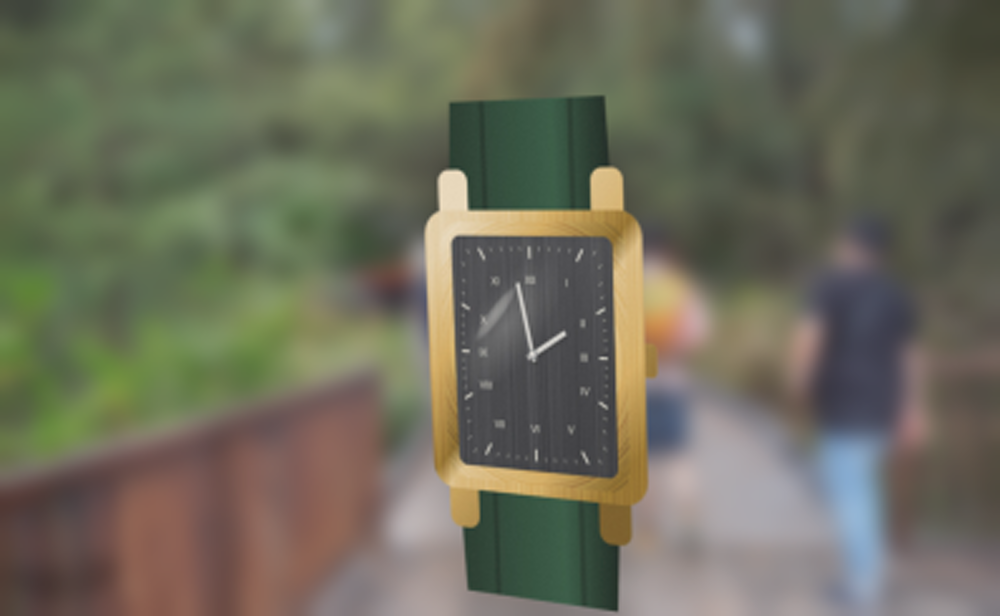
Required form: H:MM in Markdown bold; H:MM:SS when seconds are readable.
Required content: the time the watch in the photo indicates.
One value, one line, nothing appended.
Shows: **1:58**
